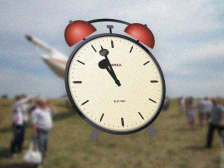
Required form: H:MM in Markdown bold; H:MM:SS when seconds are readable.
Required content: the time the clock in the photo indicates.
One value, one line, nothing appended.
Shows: **10:57**
